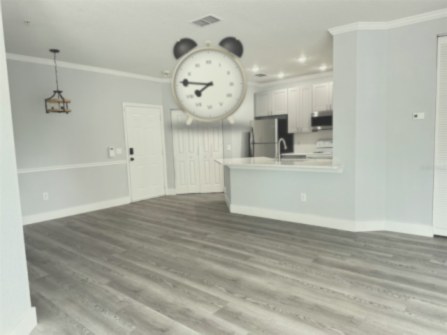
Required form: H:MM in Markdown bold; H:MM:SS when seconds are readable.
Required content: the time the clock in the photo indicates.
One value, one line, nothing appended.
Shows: **7:46**
